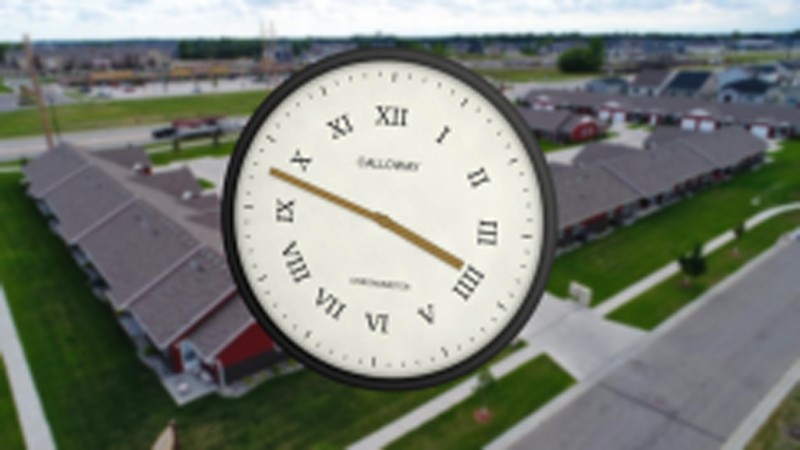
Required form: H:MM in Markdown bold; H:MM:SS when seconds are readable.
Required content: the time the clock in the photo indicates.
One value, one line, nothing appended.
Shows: **3:48**
